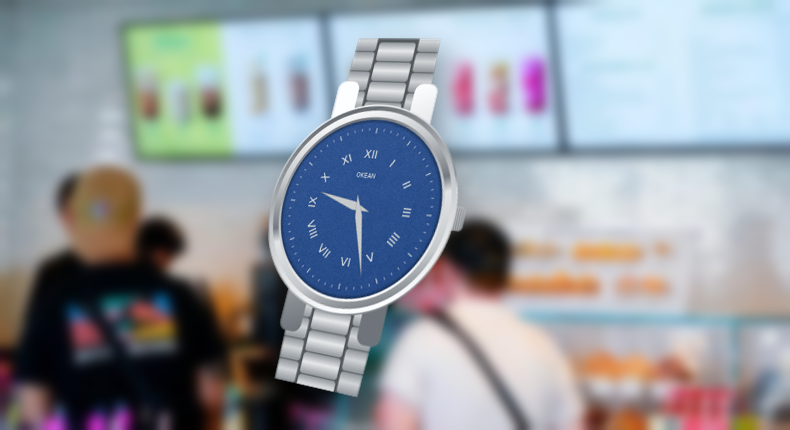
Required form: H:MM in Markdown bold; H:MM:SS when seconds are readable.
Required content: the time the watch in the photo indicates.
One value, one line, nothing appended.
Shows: **9:27**
